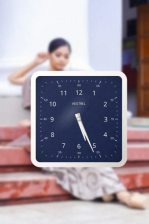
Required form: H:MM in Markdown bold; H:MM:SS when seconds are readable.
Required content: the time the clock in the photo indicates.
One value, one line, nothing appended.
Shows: **5:26**
